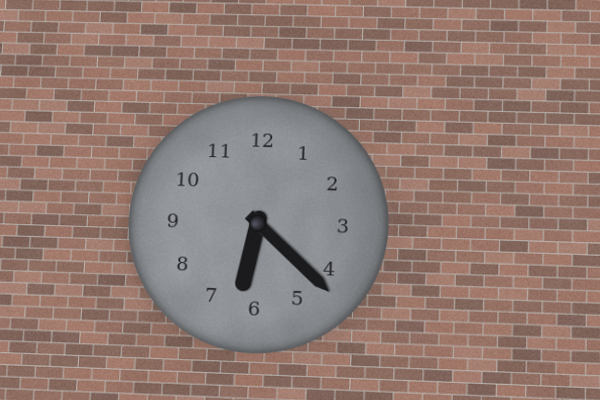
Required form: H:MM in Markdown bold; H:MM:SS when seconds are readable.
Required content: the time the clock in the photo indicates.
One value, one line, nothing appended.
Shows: **6:22**
